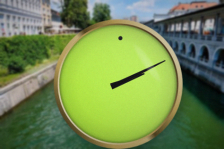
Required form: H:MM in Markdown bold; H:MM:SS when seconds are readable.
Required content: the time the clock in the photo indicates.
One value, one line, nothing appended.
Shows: **2:10**
